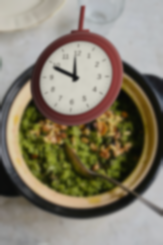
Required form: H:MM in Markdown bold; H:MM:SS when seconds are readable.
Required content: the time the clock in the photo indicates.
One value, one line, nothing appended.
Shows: **11:49**
